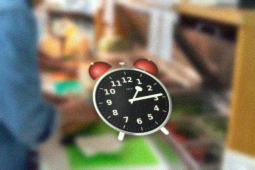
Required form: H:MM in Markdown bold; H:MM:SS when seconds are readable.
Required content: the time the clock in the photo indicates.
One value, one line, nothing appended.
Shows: **1:14**
